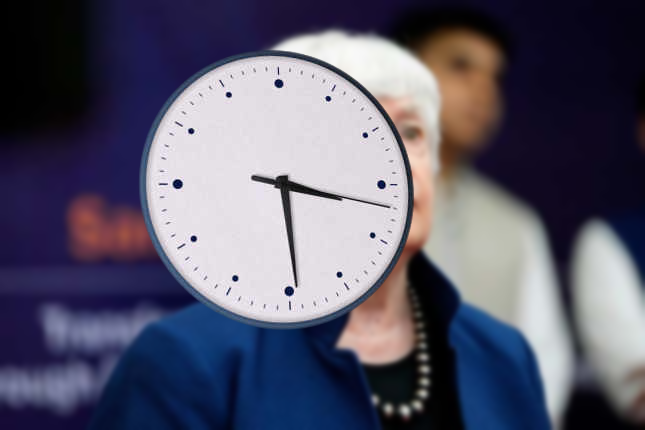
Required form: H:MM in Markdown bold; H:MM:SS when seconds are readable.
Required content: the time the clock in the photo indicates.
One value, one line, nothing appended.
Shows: **3:29:17**
